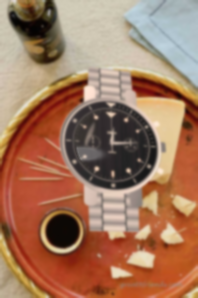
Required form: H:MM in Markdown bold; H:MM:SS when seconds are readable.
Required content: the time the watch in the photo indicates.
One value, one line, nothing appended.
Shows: **12:14**
